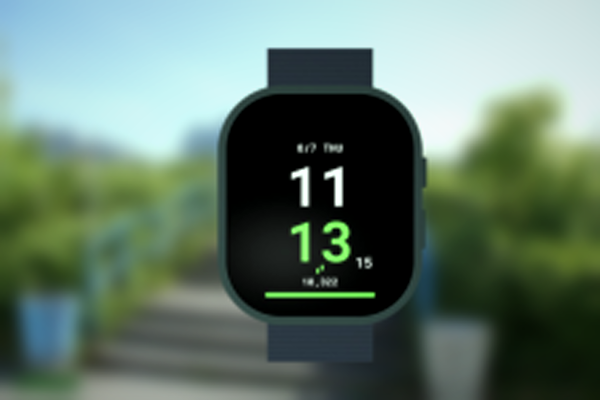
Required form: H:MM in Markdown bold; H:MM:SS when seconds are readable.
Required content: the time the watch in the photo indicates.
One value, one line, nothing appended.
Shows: **11:13**
